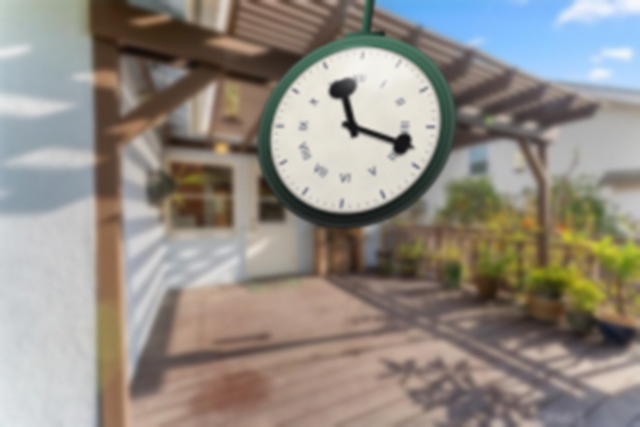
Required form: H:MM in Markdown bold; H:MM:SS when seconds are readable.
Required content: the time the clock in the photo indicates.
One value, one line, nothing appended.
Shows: **11:18**
